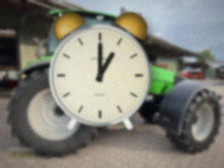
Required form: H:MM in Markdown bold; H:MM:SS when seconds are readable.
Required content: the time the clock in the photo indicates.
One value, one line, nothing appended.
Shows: **1:00**
